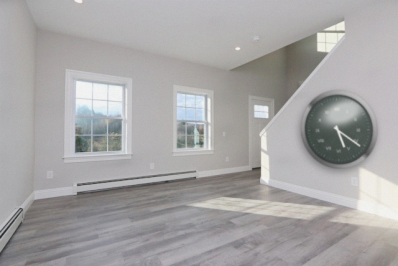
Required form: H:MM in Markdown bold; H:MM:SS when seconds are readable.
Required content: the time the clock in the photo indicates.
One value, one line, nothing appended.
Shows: **5:21**
